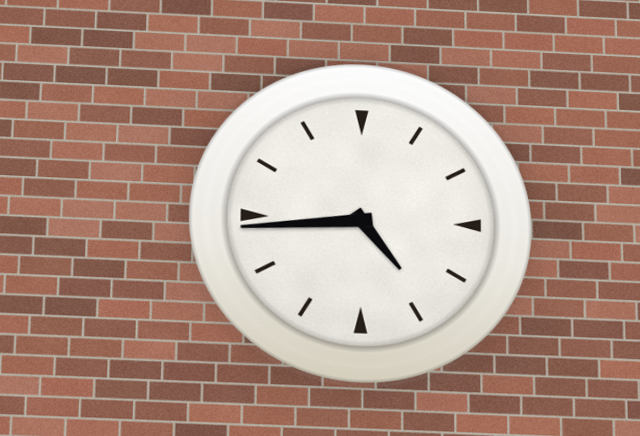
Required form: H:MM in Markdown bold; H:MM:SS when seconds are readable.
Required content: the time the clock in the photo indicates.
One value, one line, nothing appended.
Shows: **4:44**
